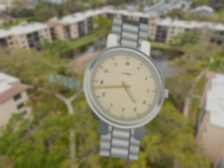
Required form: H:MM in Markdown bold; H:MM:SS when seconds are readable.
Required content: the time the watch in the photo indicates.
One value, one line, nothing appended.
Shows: **4:43**
